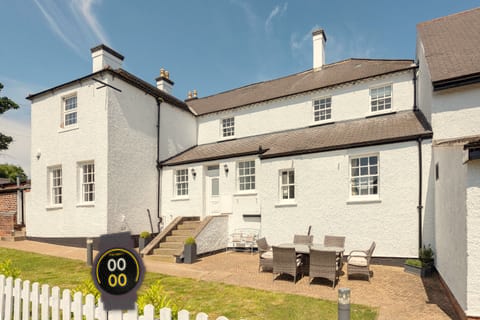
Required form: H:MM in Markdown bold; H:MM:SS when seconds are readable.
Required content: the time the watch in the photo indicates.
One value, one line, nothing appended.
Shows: **0:00**
